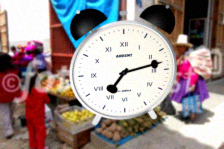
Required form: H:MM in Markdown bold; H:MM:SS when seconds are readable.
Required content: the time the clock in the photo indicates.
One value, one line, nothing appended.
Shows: **7:13**
